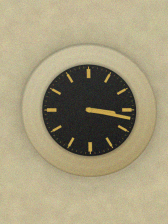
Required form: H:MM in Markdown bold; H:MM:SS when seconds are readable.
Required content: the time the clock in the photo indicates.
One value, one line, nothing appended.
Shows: **3:17**
